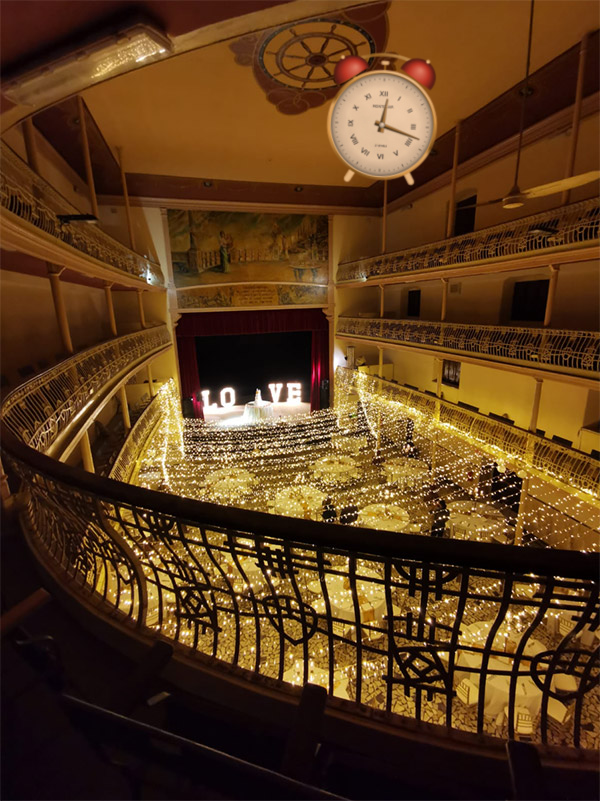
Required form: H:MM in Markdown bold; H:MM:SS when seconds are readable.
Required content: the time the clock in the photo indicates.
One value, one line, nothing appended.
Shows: **12:18**
